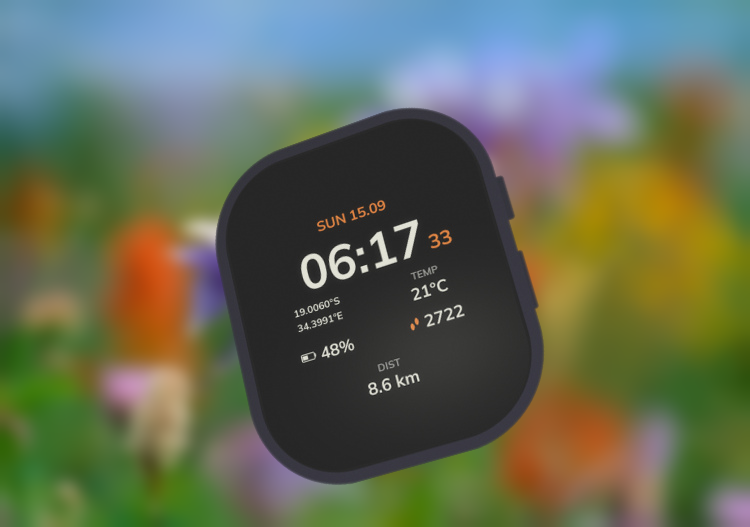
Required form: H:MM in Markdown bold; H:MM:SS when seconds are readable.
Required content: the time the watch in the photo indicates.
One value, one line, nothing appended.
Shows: **6:17:33**
